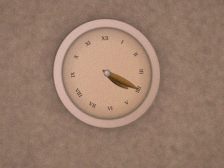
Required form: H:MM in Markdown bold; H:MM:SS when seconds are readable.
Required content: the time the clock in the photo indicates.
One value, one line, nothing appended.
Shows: **4:20**
